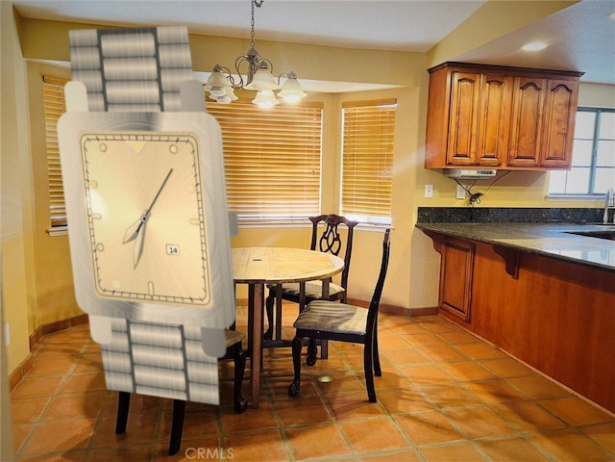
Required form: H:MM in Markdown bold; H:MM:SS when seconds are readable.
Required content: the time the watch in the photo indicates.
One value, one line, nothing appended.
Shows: **7:33:06**
